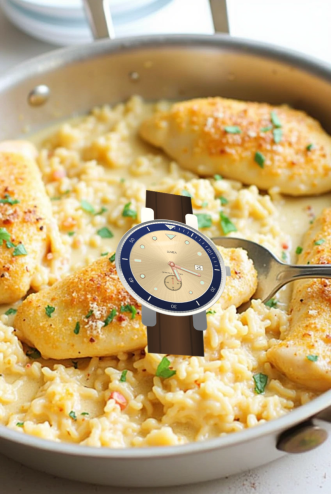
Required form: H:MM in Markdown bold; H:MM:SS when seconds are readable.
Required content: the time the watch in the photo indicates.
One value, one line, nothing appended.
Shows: **5:18**
